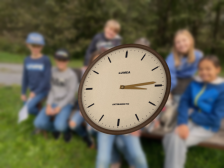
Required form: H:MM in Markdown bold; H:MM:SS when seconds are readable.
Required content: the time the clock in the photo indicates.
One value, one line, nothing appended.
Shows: **3:14**
